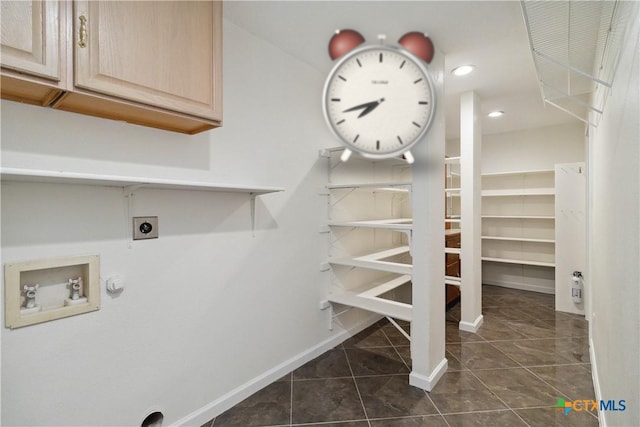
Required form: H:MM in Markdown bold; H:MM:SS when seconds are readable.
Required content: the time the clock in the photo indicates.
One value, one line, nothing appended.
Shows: **7:42**
